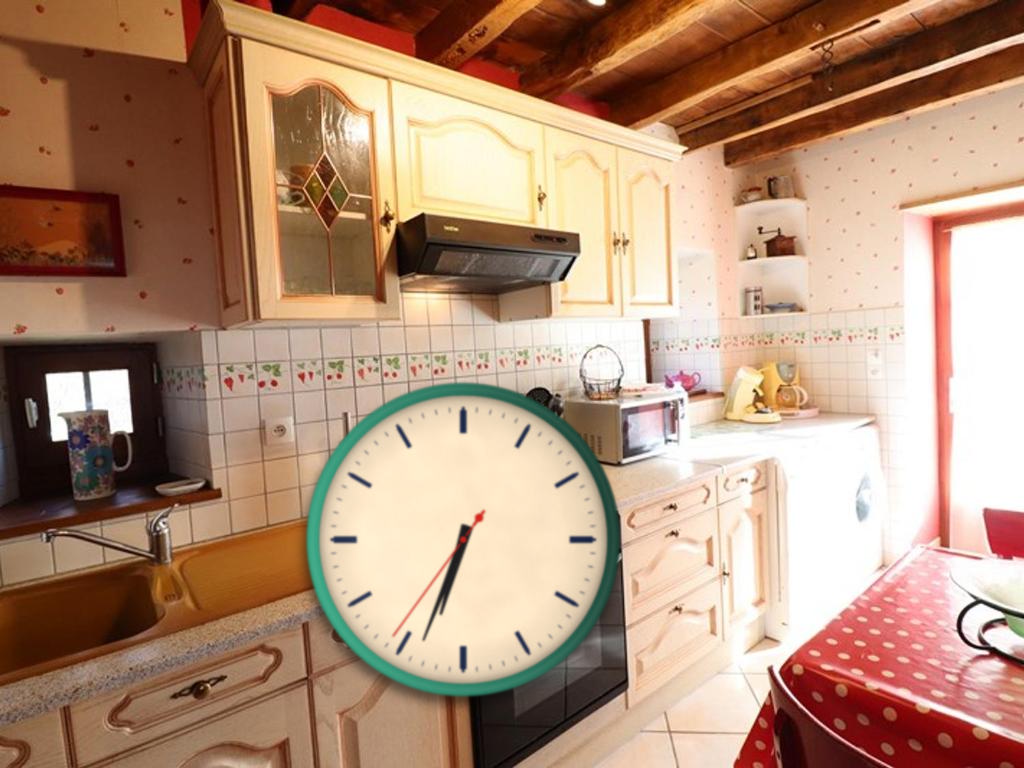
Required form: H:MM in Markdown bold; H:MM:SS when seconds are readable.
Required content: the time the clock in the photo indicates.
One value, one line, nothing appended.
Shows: **6:33:36**
